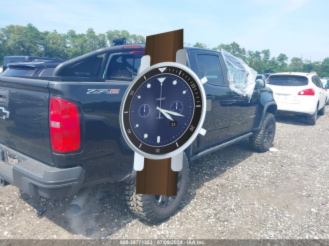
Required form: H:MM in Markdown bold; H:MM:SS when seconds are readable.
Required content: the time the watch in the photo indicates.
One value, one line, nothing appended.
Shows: **4:18**
